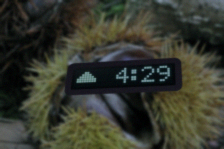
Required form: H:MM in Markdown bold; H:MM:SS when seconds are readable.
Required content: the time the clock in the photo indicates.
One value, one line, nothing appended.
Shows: **4:29**
